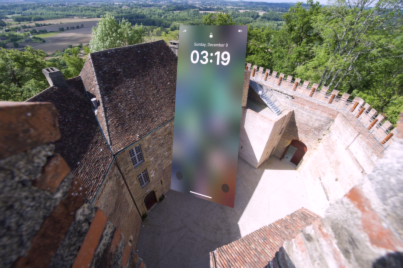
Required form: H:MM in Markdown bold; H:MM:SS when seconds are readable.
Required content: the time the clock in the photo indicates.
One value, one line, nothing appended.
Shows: **3:19**
